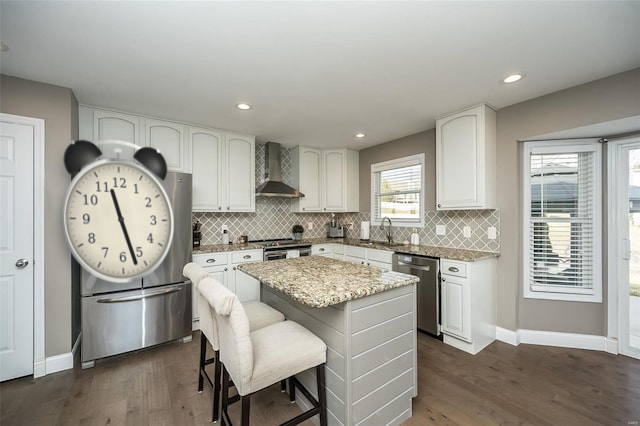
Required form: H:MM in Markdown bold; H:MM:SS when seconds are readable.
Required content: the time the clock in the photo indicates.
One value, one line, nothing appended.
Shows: **11:27**
